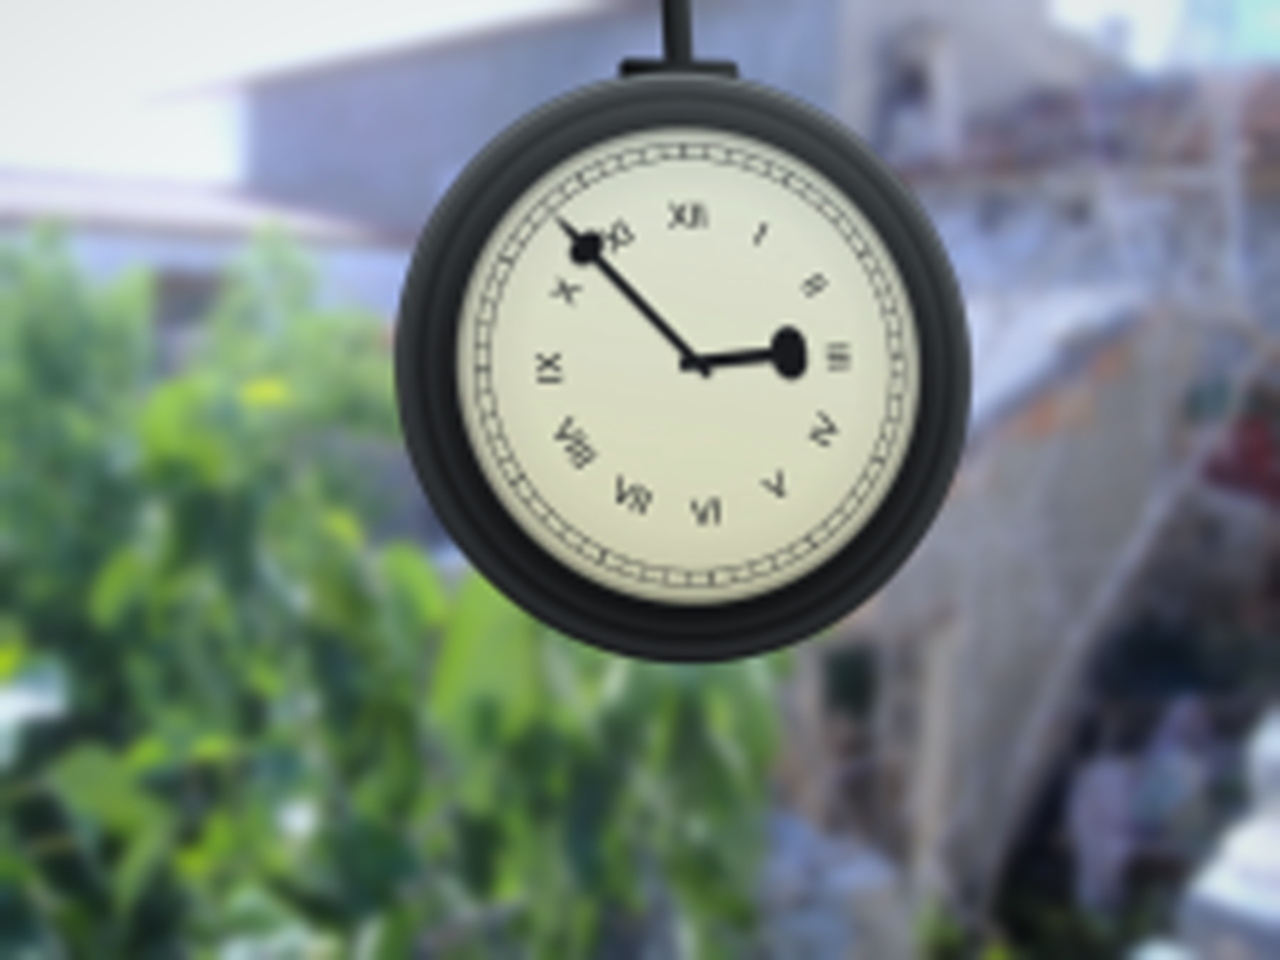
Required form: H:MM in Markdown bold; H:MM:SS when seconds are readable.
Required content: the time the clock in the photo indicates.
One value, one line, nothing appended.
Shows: **2:53**
